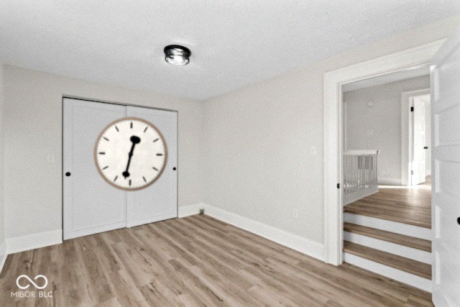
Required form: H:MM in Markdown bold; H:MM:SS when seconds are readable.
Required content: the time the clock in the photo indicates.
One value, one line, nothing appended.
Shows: **12:32**
